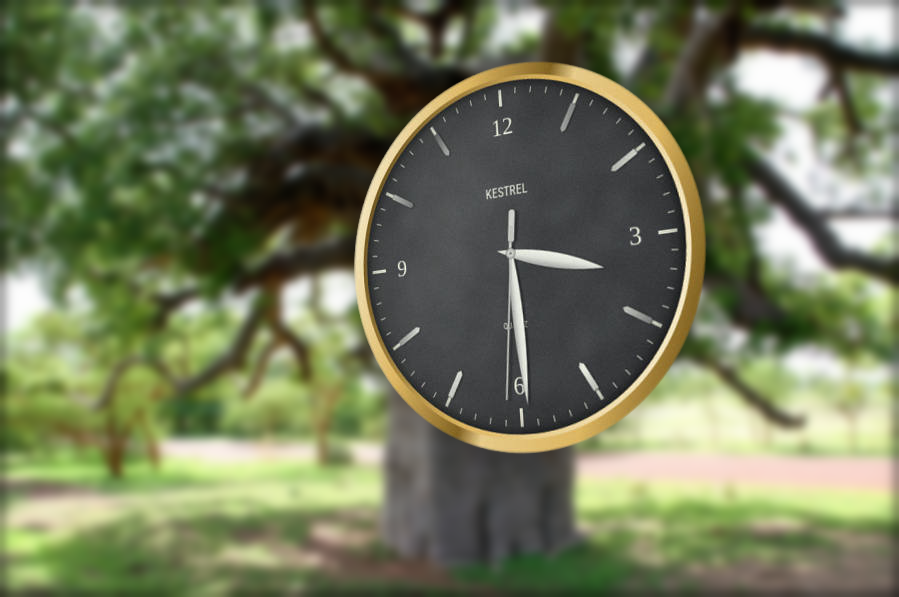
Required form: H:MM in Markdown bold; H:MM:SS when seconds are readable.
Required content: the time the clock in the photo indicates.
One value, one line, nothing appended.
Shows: **3:29:31**
